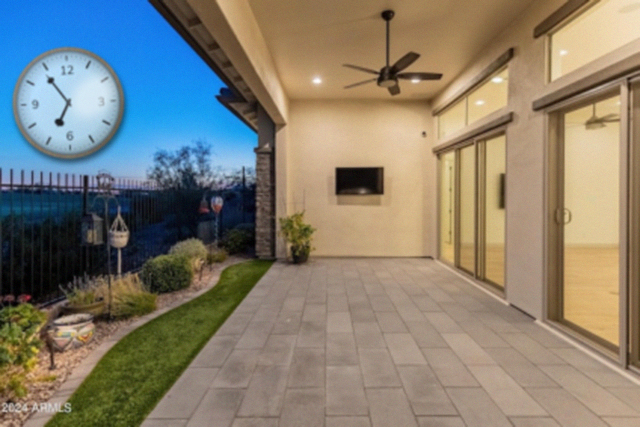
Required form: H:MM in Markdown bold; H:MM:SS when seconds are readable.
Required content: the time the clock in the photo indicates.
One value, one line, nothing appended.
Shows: **6:54**
